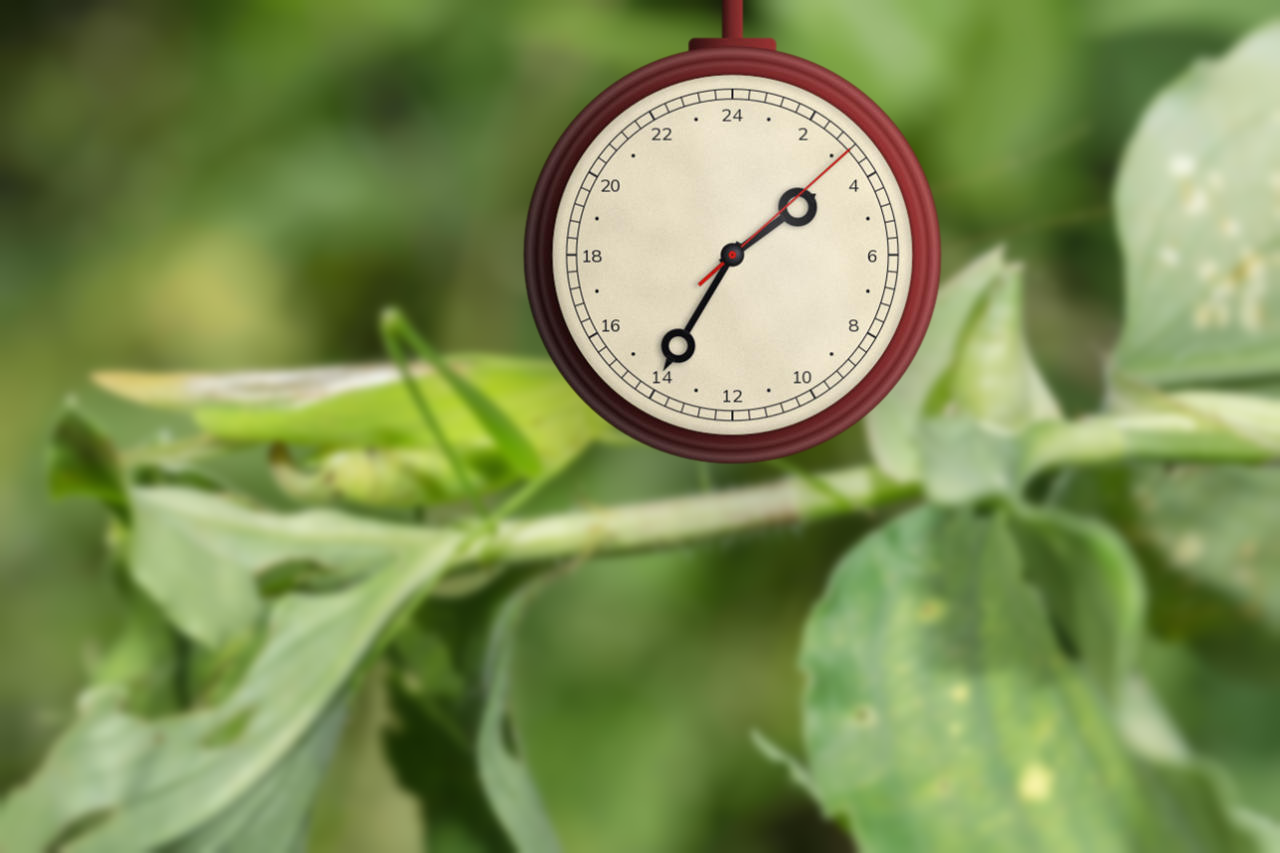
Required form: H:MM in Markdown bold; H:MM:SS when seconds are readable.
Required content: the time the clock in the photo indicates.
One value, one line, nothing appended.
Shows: **3:35:08**
